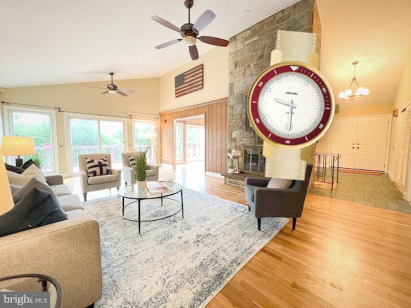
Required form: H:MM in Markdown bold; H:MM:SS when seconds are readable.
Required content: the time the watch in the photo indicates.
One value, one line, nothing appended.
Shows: **9:30**
